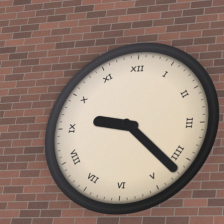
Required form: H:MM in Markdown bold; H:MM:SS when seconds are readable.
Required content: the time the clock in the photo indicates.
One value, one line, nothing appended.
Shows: **9:22**
